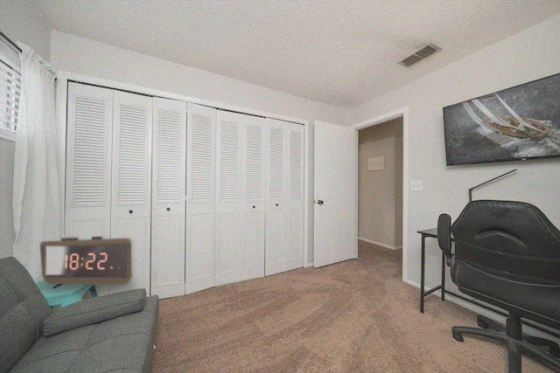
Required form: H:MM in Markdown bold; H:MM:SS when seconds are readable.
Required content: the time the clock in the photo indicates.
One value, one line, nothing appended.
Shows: **18:22**
